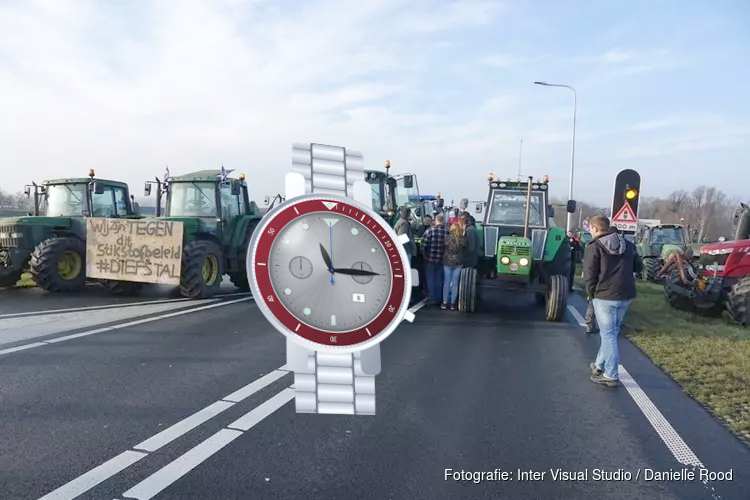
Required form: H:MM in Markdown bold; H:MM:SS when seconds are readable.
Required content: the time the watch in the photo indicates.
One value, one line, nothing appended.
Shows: **11:15**
